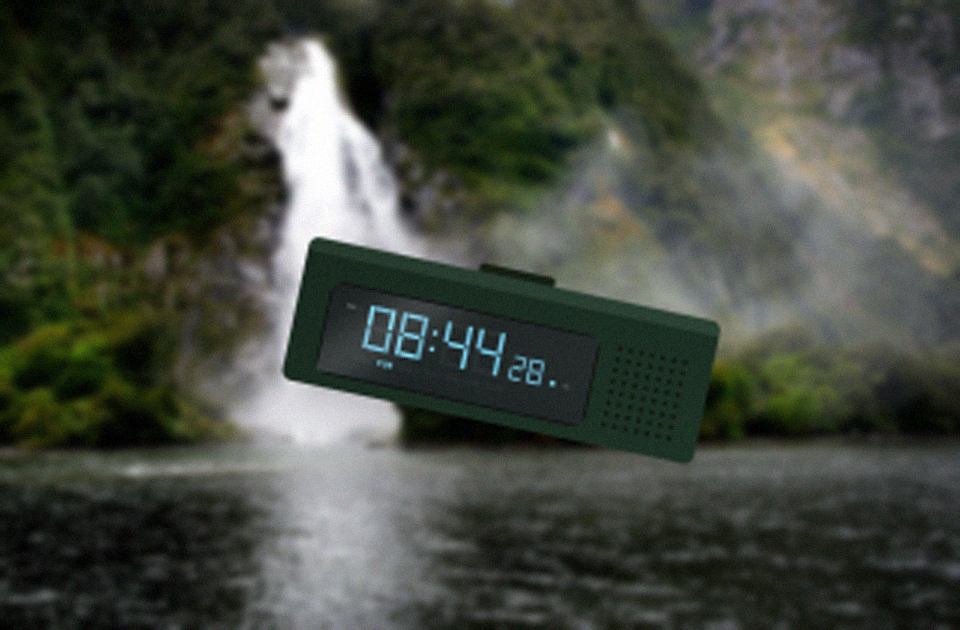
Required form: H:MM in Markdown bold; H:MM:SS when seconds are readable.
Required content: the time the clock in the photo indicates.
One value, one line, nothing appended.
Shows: **8:44:28**
